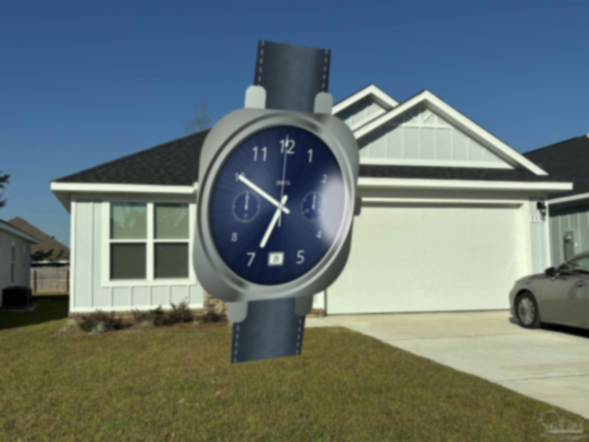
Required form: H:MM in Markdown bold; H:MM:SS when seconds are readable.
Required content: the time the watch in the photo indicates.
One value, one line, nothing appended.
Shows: **6:50**
